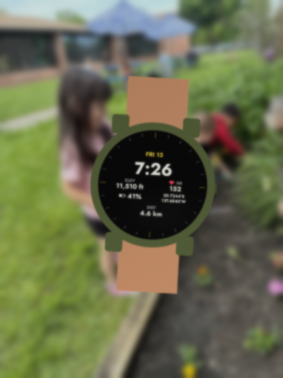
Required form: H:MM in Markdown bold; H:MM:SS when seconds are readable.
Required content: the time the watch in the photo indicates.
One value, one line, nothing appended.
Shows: **7:26**
